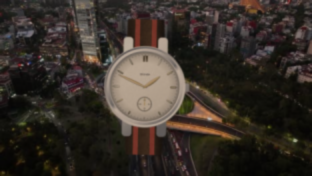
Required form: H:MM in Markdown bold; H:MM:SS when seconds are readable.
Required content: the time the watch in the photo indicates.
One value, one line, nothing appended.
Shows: **1:49**
